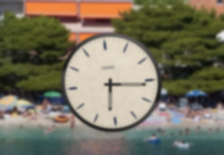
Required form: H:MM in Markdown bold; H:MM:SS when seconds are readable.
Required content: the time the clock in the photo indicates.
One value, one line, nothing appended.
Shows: **6:16**
